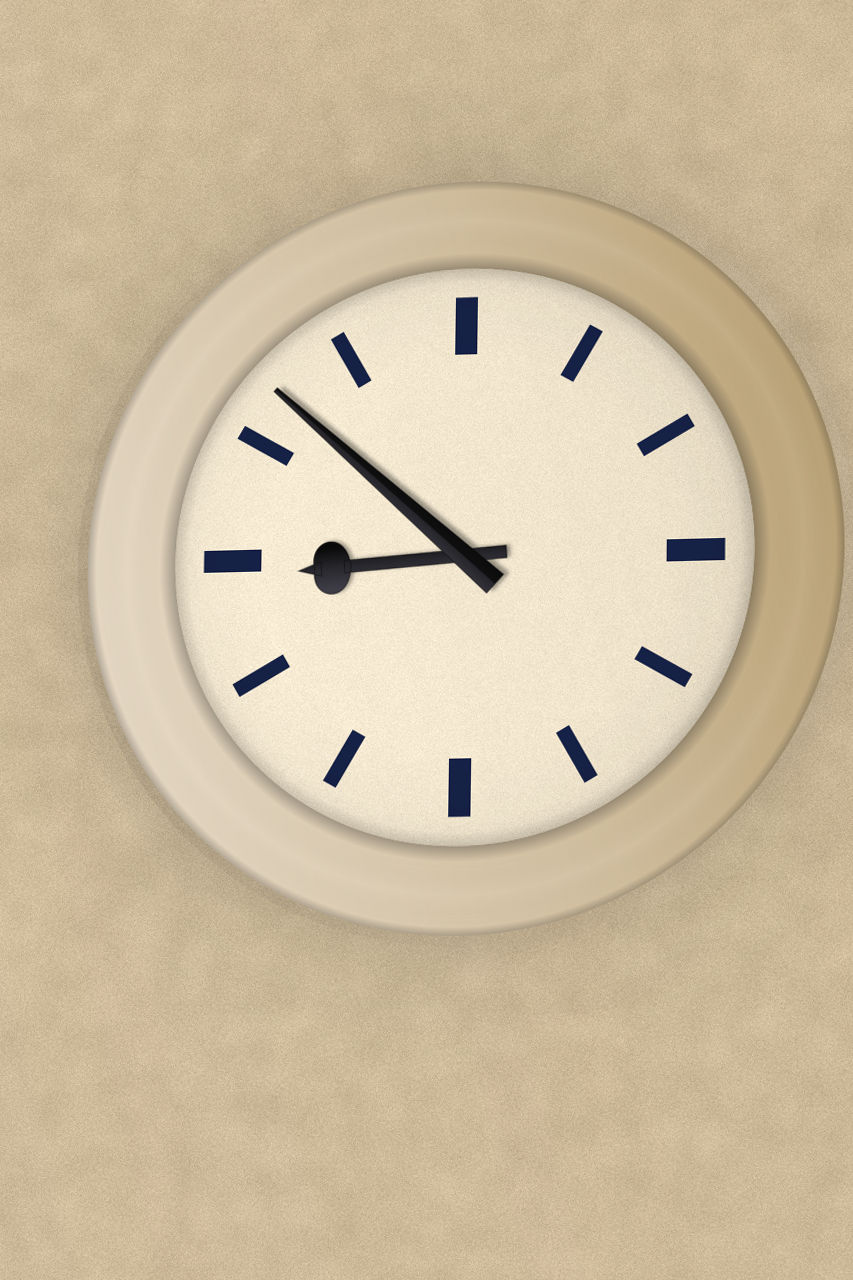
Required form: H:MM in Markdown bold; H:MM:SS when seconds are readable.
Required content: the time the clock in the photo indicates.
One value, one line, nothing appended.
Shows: **8:52**
